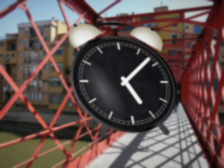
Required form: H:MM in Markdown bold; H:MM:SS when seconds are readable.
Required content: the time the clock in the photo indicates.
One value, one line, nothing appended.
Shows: **5:08**
